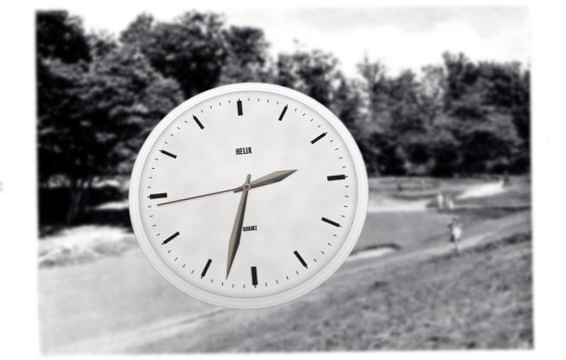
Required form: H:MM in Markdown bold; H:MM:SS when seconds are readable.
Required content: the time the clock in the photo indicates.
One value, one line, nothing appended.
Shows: **2:32:44**
